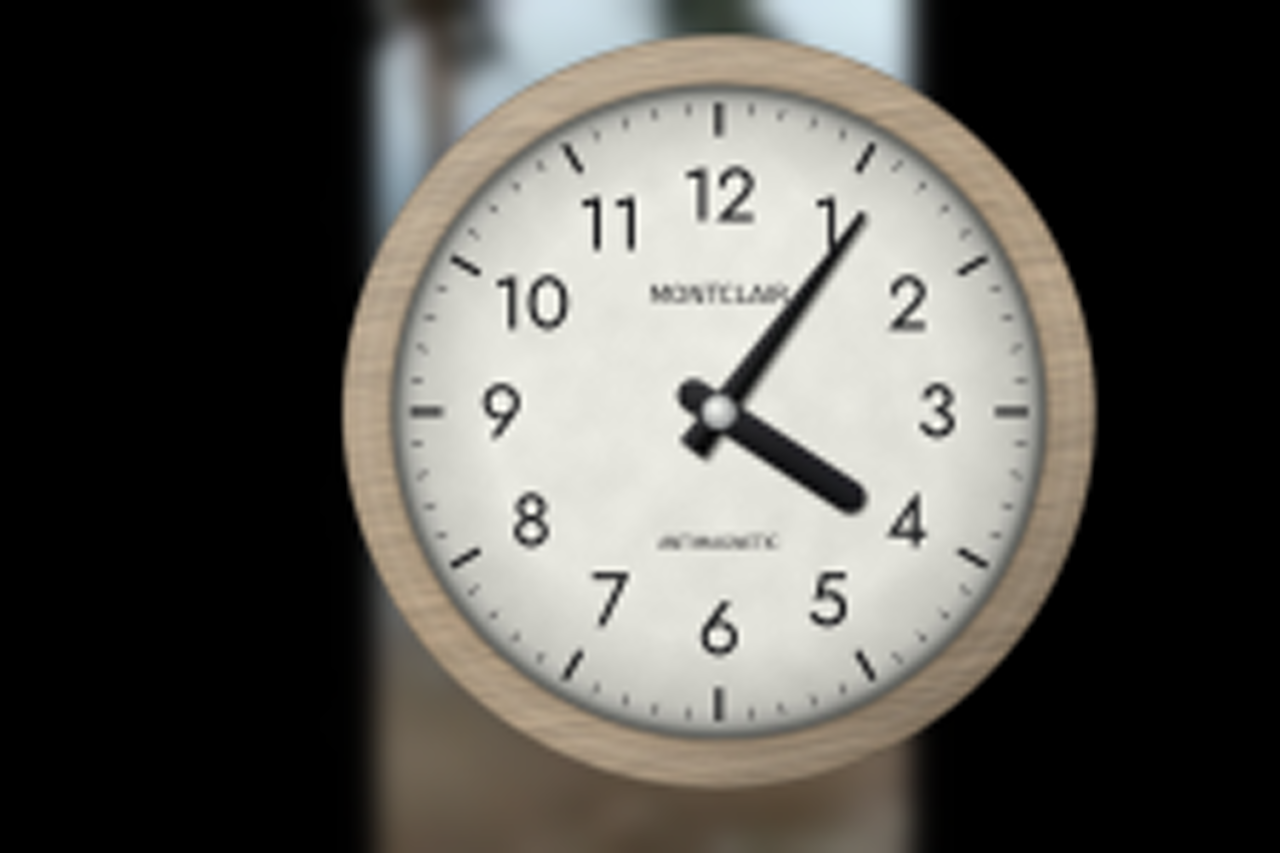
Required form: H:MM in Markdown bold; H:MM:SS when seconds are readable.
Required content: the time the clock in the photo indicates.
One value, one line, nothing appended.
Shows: **4:06**
